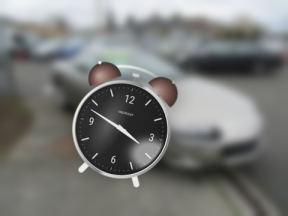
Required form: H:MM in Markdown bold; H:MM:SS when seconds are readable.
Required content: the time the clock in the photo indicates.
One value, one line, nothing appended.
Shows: **3:48**
